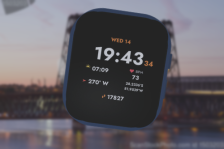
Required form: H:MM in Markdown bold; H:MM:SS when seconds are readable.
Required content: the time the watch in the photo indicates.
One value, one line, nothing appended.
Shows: **19:43:34**
